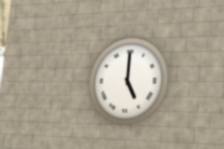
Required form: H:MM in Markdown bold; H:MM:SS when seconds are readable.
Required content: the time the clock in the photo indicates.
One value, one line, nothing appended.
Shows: **5:00**
